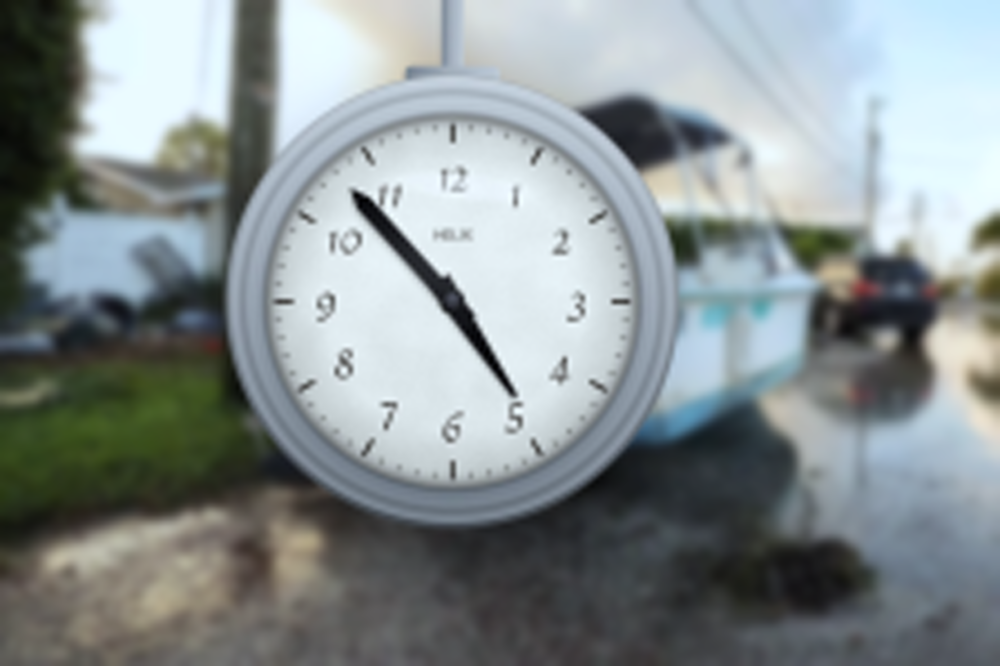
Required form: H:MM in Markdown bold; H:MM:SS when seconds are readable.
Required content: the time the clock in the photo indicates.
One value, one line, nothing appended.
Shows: **4:53**
